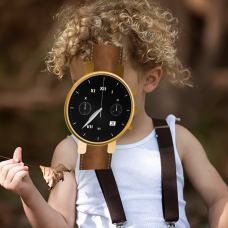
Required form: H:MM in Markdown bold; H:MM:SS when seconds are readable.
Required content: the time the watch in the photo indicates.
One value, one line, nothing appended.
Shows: **7:37**
